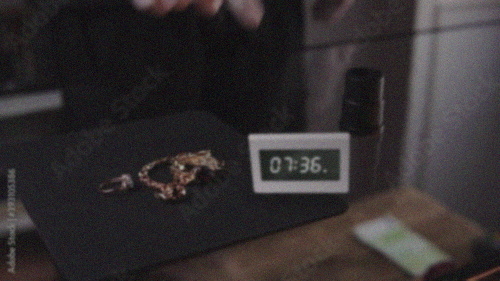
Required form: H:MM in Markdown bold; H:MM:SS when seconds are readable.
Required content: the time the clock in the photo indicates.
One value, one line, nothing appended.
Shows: **7:36**
